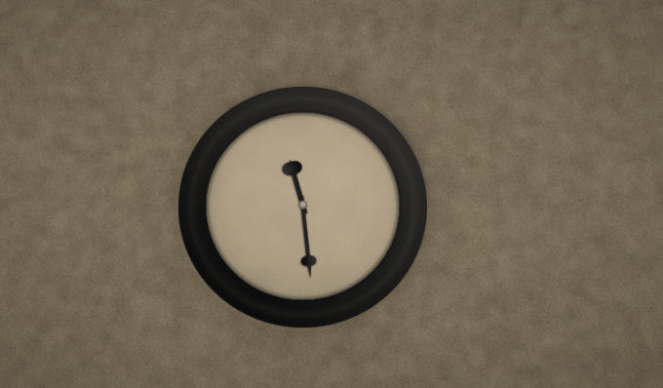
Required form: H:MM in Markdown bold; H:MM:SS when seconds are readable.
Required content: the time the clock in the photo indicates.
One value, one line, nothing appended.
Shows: **11:29**
